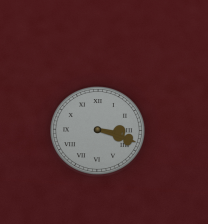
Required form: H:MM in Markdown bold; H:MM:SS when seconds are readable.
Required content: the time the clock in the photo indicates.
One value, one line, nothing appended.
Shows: **3:18**
